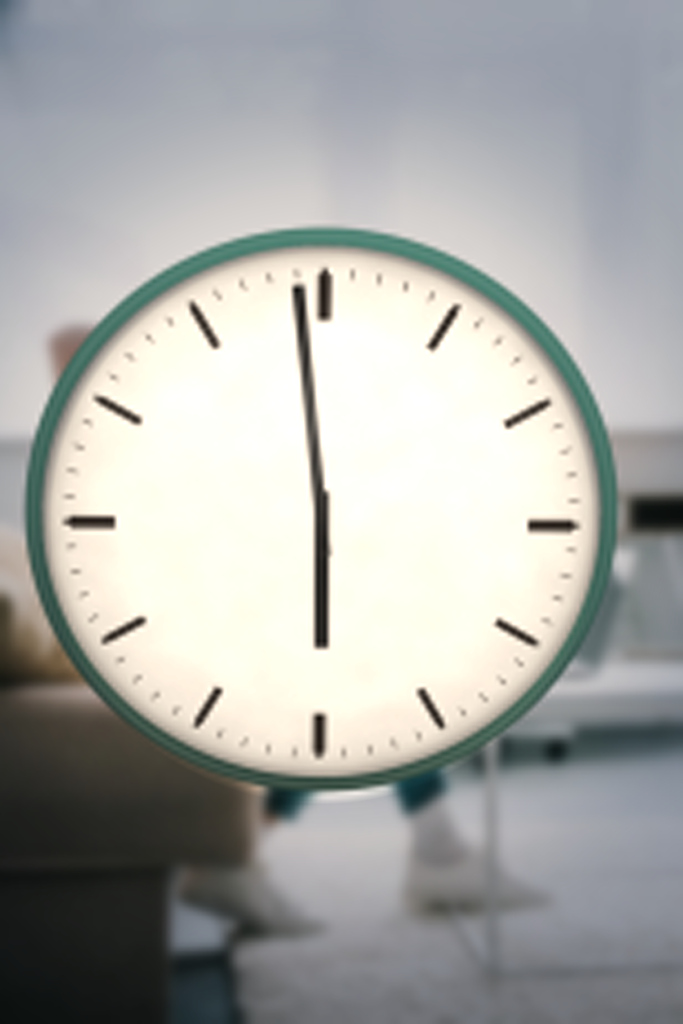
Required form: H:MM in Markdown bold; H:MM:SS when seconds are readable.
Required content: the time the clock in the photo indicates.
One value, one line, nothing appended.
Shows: **5:59**
